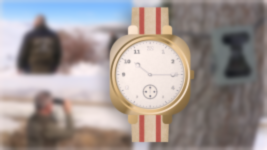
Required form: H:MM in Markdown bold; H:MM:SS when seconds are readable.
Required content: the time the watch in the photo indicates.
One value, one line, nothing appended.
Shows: **10:15**
